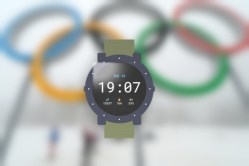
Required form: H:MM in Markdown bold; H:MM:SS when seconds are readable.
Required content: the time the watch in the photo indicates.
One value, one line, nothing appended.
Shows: **19:07**
